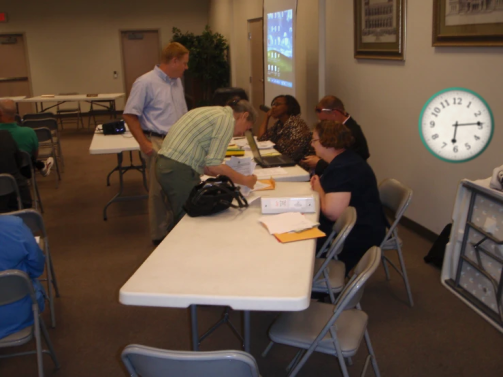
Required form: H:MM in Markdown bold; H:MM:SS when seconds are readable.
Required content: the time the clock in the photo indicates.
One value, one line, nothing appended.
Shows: **6:14**
